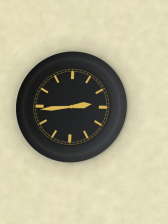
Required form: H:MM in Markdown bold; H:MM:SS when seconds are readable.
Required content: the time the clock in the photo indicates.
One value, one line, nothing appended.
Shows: **2:44**
